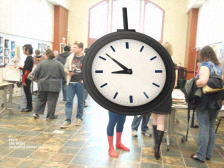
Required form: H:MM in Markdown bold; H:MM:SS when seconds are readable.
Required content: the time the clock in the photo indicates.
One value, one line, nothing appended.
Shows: **8:52**
